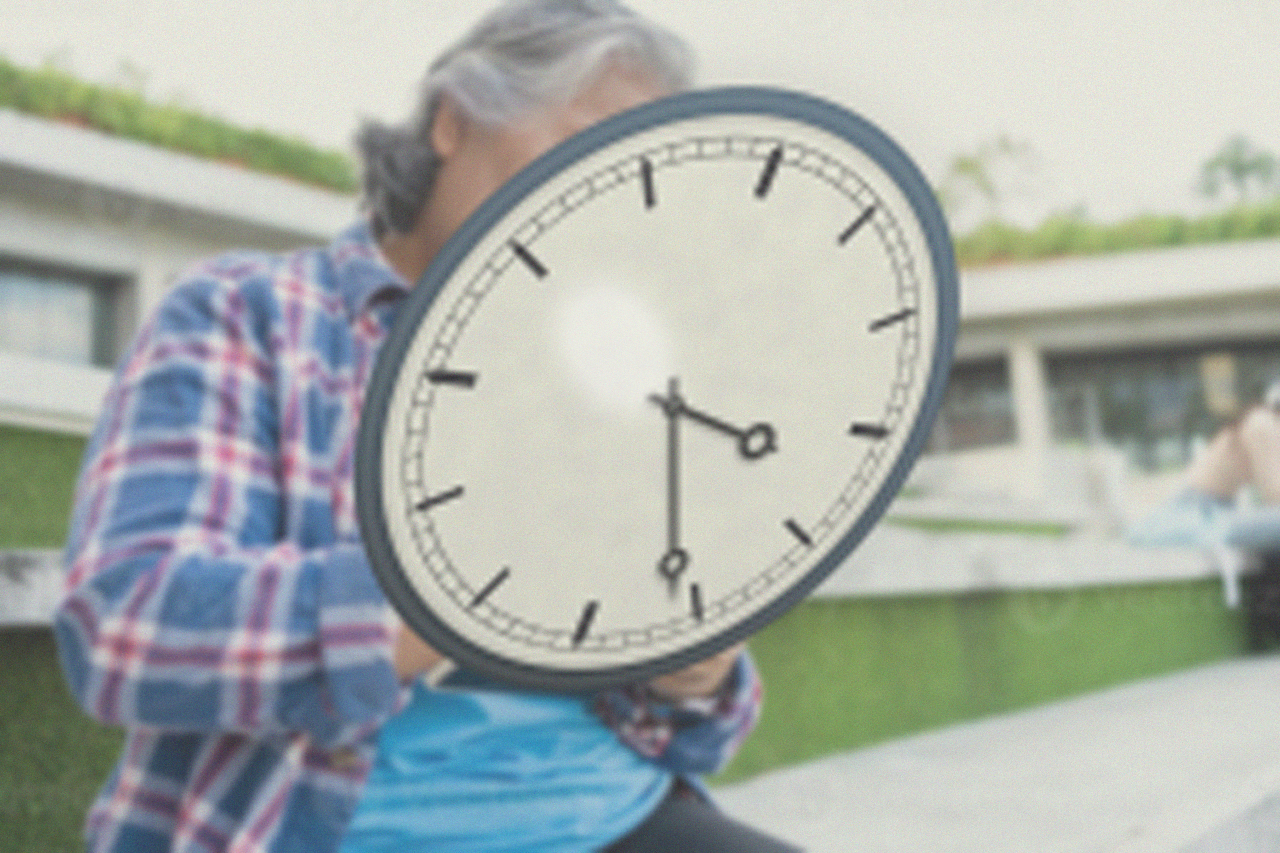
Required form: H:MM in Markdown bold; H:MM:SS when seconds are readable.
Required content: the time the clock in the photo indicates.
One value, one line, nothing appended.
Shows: **3:26**
